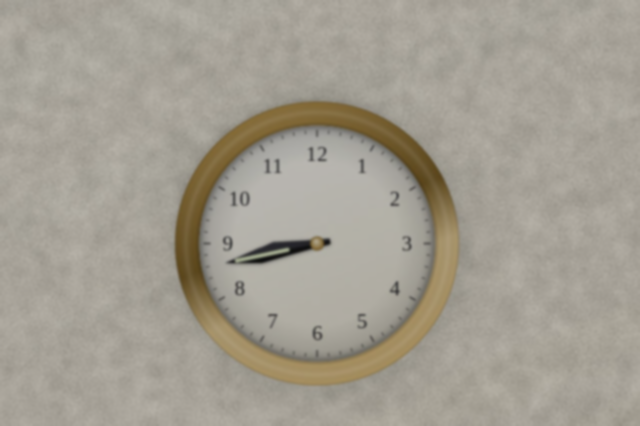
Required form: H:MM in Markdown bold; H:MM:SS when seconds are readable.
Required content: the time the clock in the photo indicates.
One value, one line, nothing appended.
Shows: **8:43**
